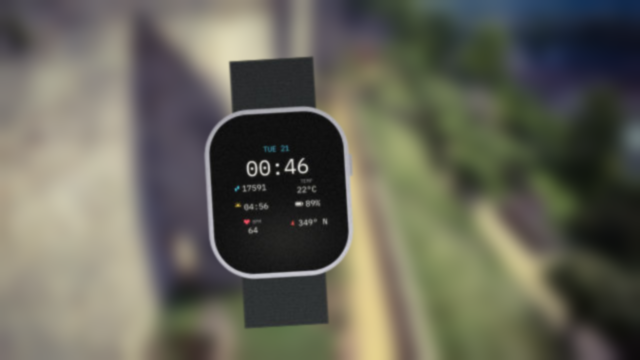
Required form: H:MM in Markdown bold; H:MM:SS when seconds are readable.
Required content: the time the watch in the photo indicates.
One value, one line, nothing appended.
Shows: **0:46**
